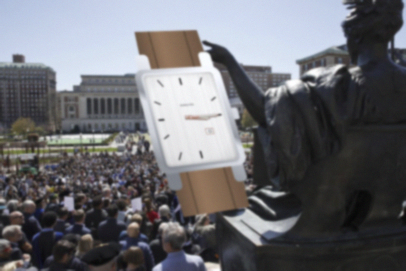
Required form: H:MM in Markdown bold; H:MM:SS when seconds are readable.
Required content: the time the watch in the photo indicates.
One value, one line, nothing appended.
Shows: **3:15**
